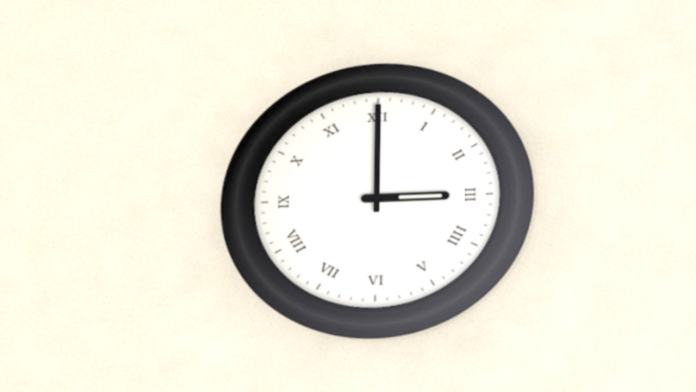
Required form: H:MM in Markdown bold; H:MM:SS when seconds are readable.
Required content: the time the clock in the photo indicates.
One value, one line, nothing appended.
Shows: **3:00**
